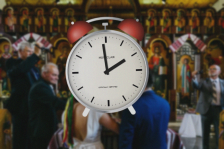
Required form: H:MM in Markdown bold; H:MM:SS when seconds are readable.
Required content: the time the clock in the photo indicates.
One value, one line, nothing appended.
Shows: **1:59**
